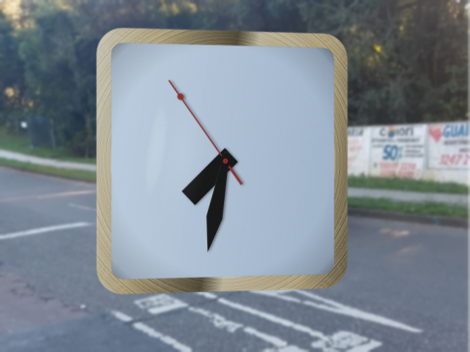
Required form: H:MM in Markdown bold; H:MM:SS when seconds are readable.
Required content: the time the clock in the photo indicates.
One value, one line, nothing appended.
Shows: **7:31:54**
